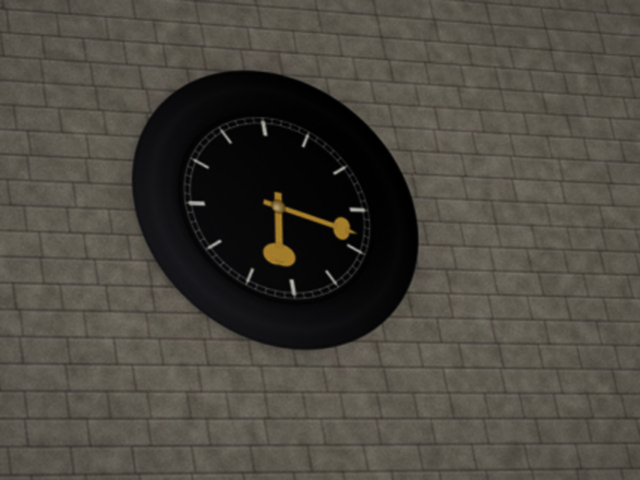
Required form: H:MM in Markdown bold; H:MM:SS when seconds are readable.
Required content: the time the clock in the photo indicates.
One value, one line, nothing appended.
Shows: **6:18**
